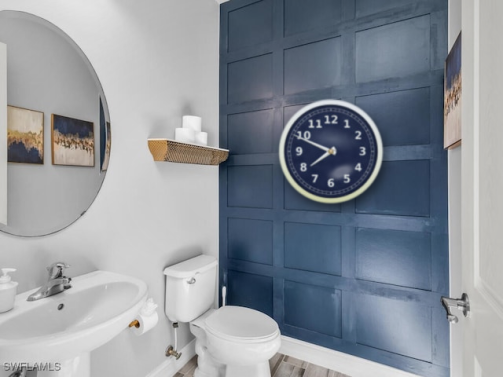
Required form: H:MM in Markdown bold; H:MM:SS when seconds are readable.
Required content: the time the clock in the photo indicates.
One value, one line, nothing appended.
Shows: **7:49**
